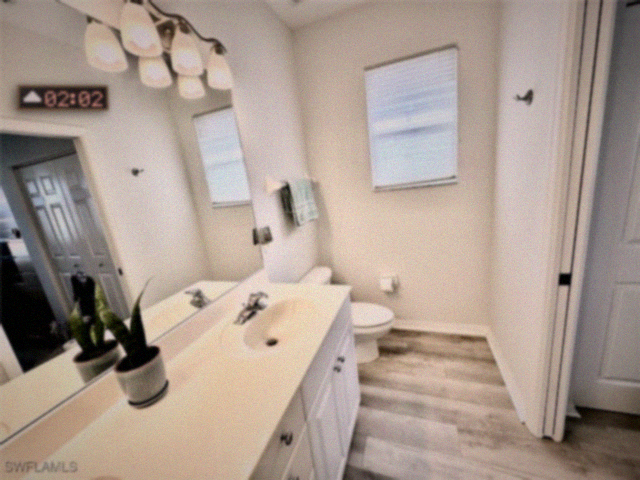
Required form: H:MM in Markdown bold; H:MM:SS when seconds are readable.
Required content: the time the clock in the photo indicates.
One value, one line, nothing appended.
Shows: **2:02**
